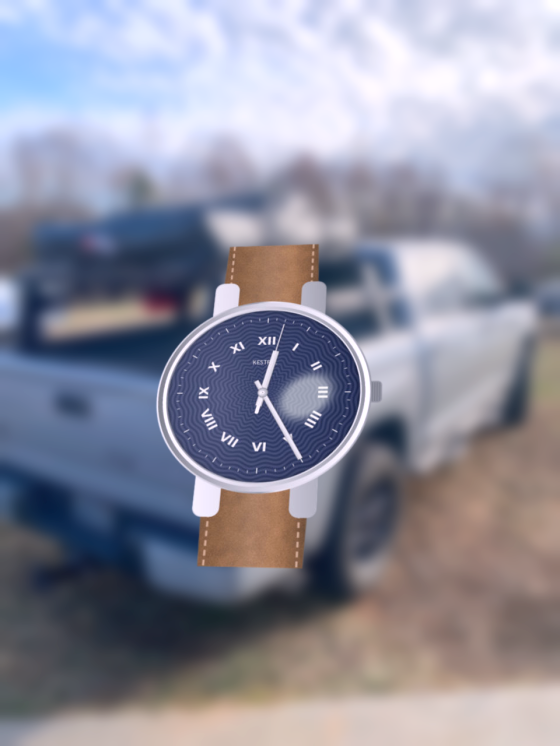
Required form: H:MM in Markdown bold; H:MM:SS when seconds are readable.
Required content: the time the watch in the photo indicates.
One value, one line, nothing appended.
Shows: **12:25:02**
